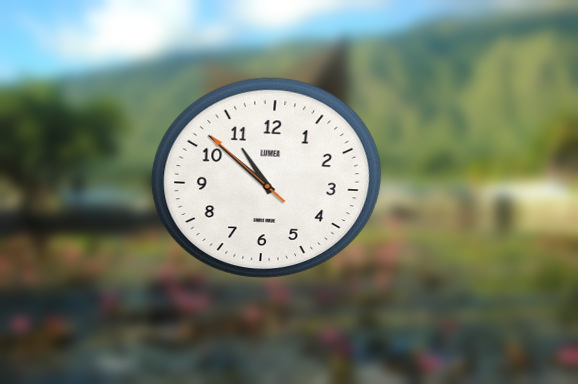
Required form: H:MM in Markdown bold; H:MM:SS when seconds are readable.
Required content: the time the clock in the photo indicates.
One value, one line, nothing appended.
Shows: **10:51:52**
